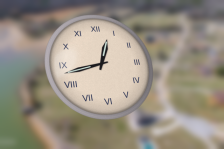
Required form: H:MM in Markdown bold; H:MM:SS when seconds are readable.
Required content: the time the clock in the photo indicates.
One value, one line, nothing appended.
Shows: **12:43**
